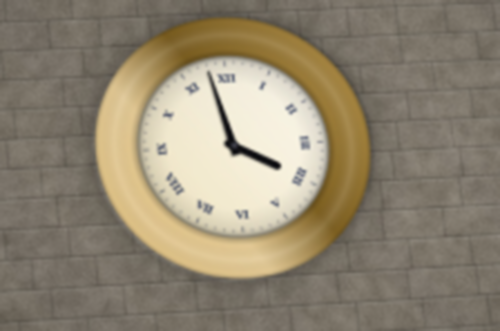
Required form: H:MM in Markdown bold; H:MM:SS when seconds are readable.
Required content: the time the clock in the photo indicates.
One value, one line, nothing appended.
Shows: **3:58**
